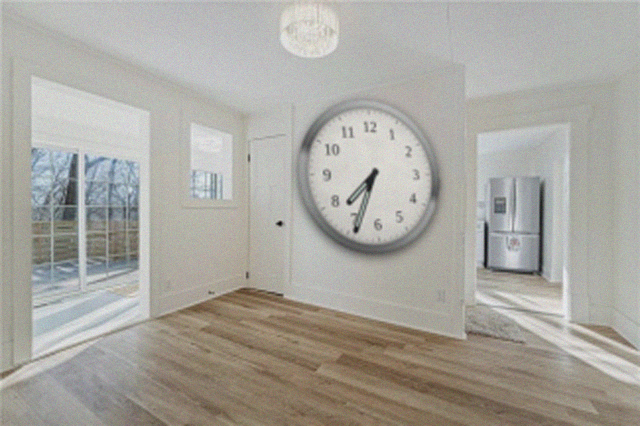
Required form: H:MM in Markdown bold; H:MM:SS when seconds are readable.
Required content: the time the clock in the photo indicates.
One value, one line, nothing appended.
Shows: **7:34**
